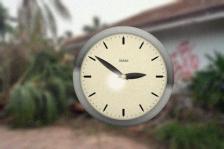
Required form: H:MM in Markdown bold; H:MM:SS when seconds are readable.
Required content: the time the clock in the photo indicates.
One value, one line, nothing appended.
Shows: **2:51**
